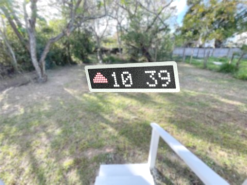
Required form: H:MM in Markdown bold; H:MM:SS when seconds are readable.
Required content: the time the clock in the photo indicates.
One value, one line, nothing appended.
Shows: **10:39**
